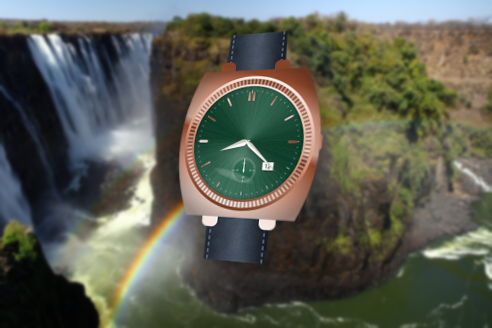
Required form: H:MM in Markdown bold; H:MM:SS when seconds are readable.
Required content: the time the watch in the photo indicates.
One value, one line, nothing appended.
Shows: **8:22**
